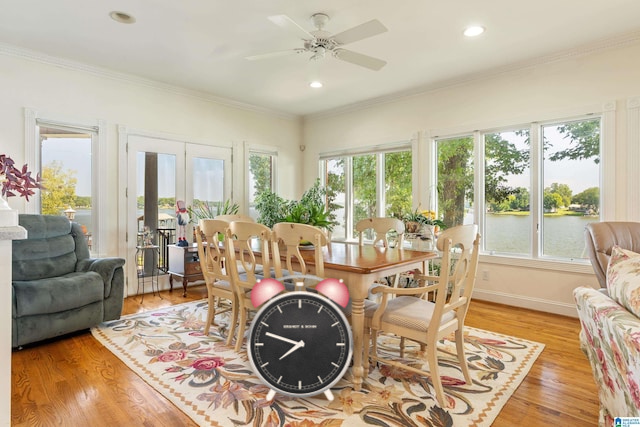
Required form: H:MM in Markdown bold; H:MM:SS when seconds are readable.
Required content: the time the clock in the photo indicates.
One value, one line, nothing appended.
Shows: **7:48**
